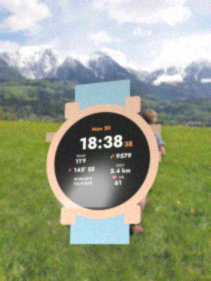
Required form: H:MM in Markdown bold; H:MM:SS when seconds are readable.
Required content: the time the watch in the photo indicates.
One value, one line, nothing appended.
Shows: **18:38**
